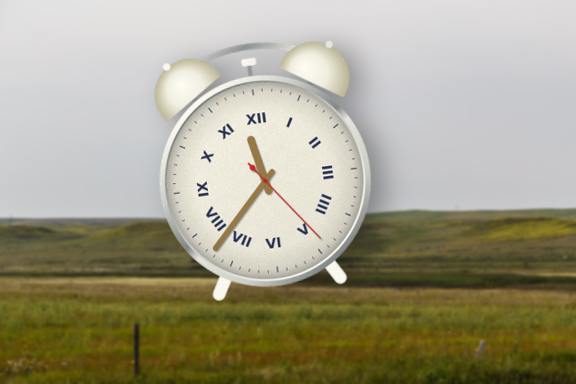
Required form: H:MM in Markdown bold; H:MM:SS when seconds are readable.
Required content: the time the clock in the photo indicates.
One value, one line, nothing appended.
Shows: **11:37:24**
